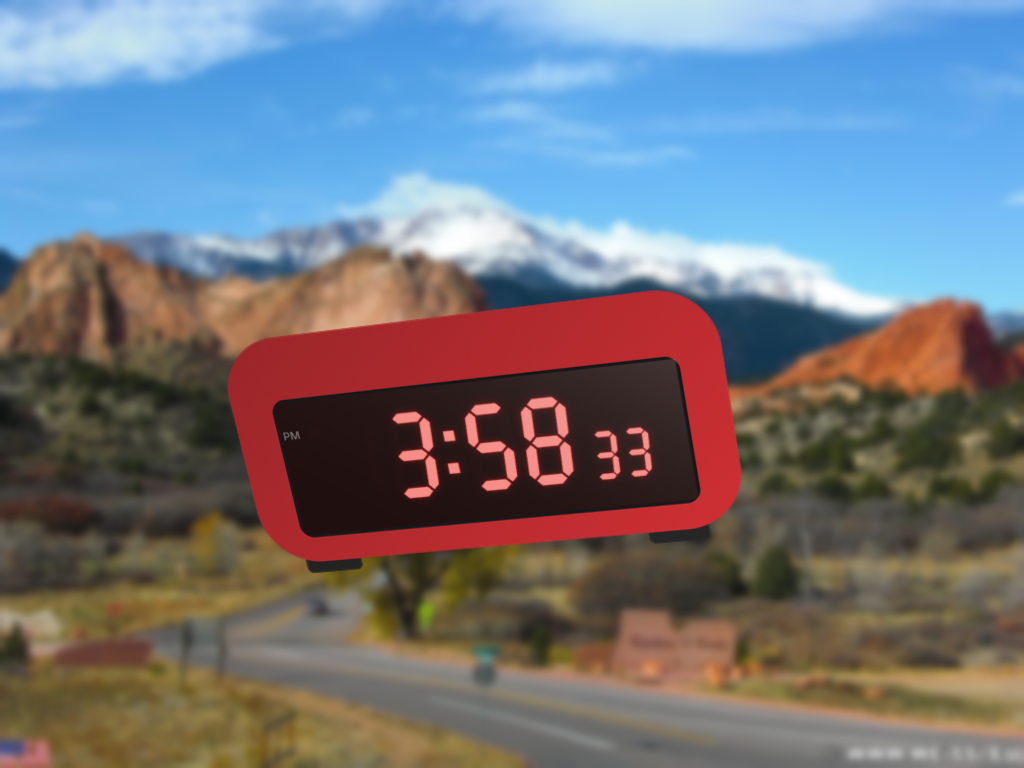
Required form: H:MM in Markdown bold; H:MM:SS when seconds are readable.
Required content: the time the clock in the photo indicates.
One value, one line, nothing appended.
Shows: **3:58:33**
